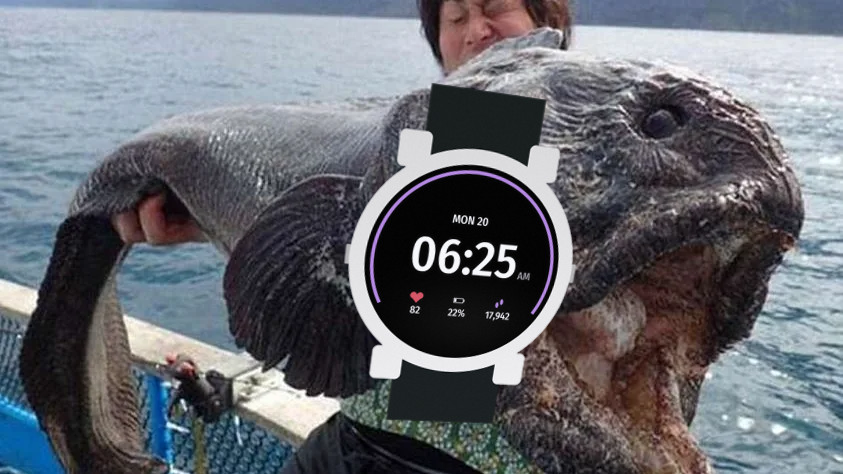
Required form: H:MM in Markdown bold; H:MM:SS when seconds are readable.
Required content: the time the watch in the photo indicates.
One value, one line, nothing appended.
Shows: **6:25**
